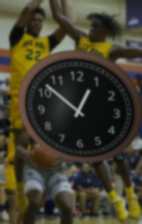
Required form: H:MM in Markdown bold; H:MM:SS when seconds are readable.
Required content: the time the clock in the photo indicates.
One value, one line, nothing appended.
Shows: **12:52**
